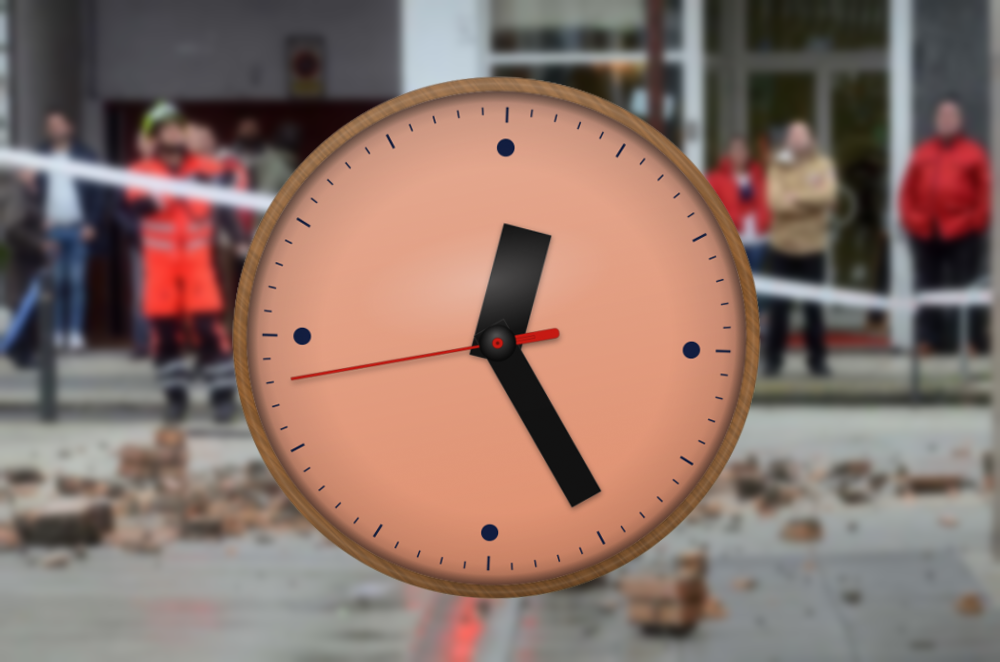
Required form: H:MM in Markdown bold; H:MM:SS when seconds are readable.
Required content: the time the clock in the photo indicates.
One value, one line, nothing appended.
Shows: **12:24:43**
